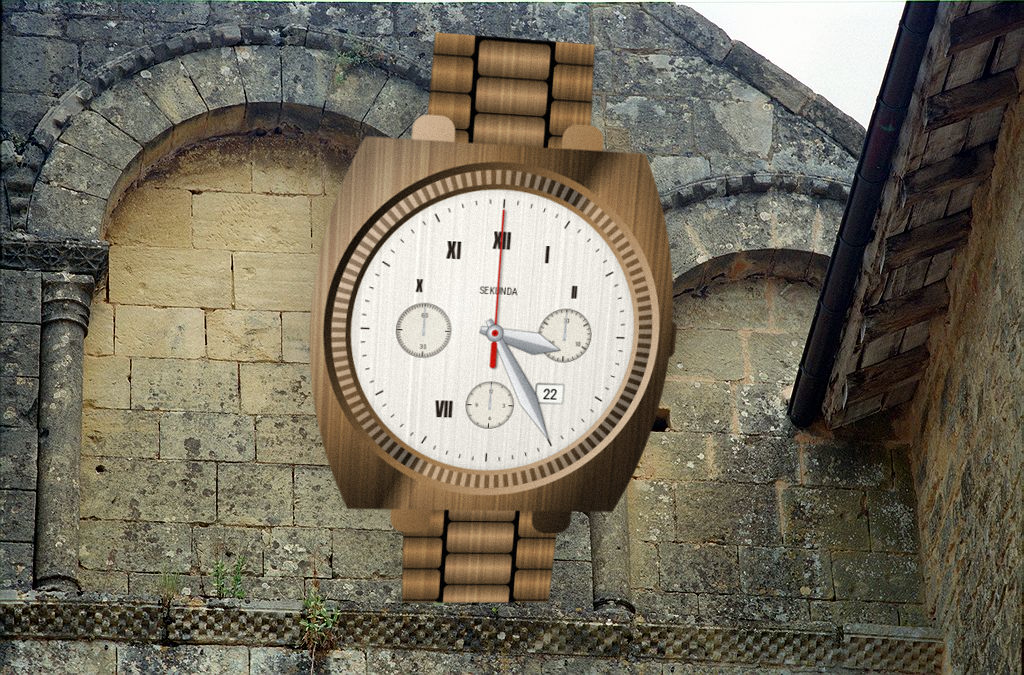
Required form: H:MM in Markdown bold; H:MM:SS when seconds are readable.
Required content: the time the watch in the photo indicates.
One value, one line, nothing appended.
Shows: **3:25**
